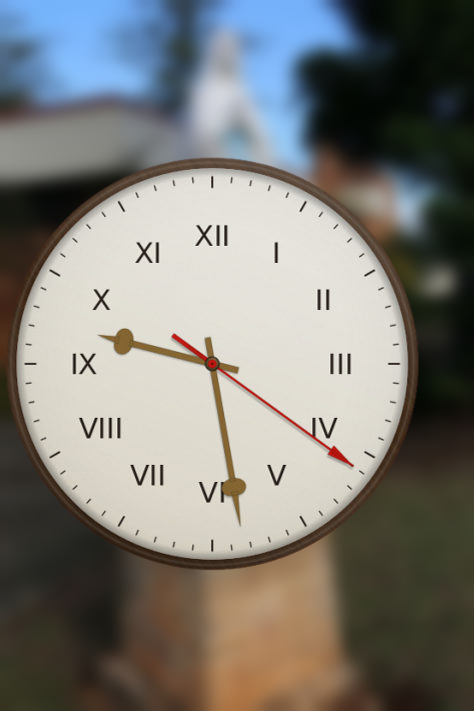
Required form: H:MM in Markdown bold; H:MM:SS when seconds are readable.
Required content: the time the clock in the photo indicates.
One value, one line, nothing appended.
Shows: **9:28:21**
